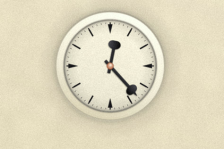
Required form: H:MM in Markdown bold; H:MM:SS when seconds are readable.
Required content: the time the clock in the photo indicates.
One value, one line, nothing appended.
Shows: **12:23**
